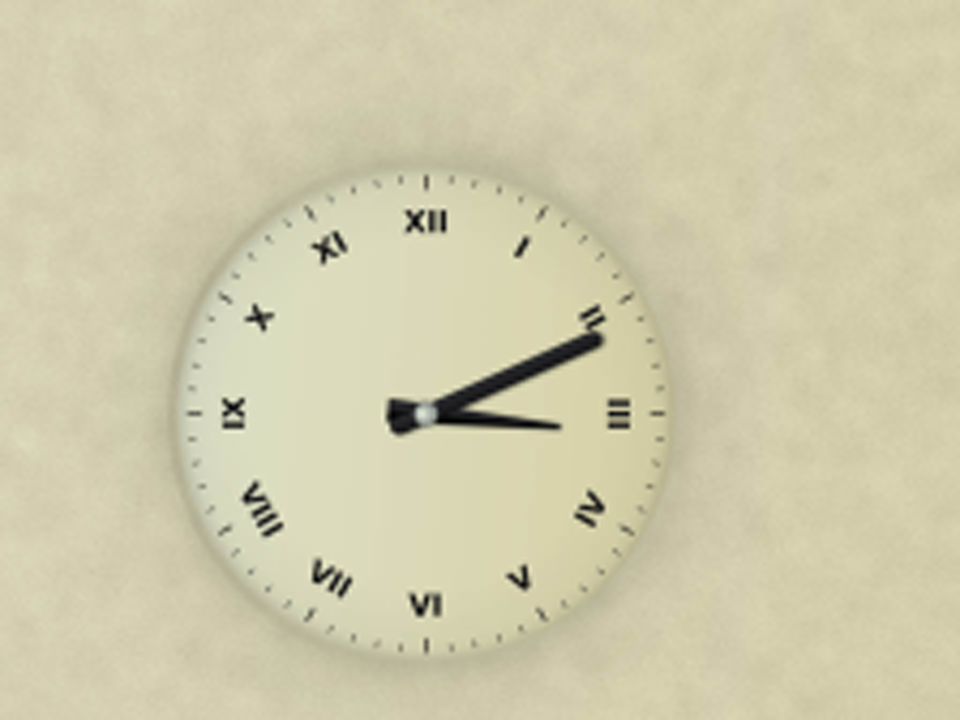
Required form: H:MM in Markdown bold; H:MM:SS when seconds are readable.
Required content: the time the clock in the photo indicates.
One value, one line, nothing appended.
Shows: **3:11**
